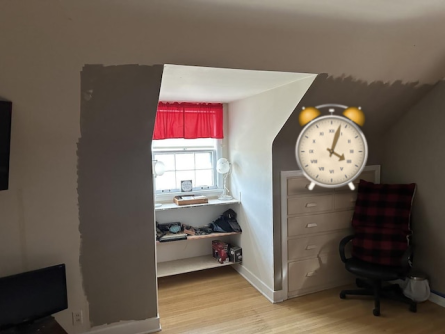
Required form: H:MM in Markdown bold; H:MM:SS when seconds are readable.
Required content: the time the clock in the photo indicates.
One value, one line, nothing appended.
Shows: **4:03**
